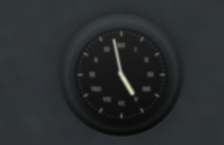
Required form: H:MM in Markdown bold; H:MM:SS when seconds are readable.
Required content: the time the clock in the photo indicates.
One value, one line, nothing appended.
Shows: **4:58**
